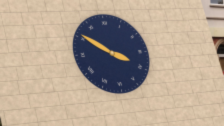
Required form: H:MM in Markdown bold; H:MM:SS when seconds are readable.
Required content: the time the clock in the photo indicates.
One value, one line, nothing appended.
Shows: **3:51**
